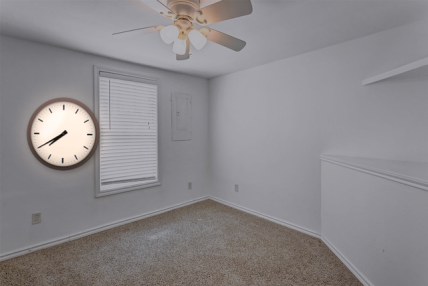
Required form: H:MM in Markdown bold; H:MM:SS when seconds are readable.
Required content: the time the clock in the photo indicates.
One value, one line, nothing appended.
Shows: **7:40**
